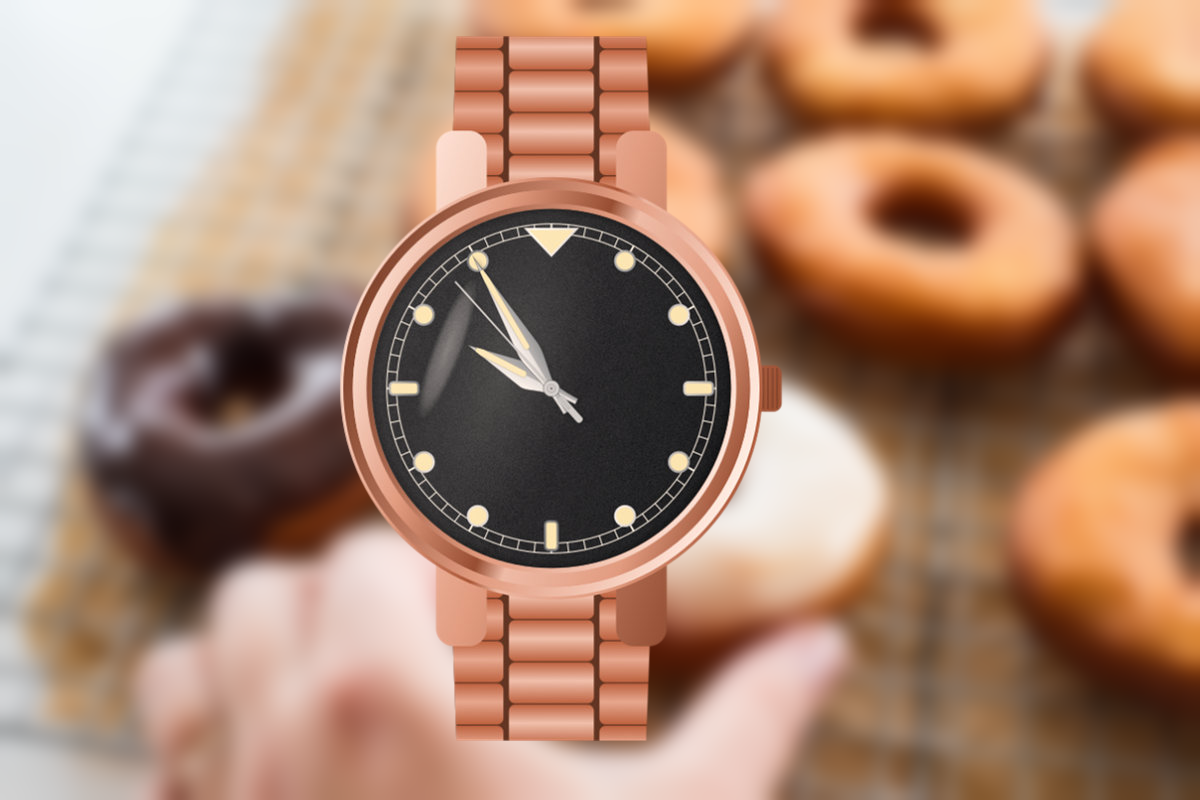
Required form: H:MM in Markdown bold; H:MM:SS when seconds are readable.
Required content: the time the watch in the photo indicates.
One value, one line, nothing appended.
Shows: **9:54:53**
